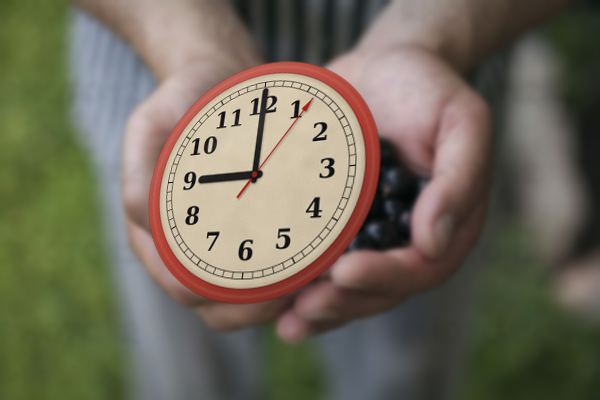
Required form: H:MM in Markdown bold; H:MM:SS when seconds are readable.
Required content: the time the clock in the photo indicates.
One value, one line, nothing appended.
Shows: **9:00:06**
